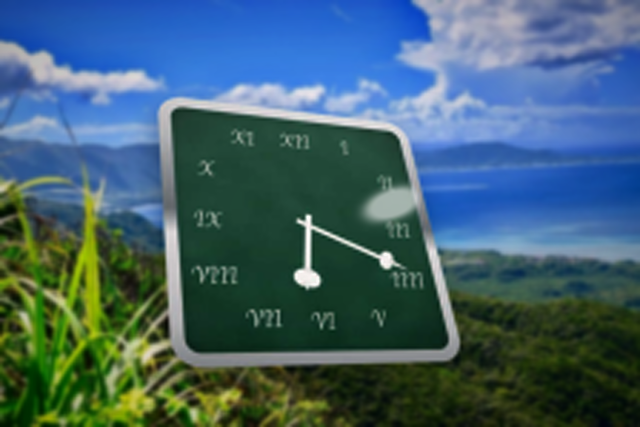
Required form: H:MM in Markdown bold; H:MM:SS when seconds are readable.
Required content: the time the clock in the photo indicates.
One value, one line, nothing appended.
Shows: **6:19**
